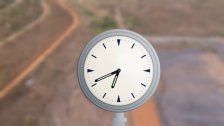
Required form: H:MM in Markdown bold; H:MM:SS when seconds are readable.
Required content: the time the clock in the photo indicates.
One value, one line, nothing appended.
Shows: **6:41**
